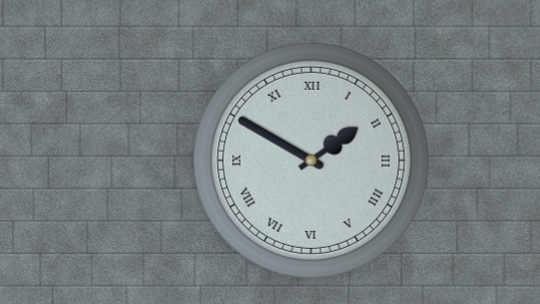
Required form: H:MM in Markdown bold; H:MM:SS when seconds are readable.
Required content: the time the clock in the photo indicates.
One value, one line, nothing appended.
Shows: **1:50**
